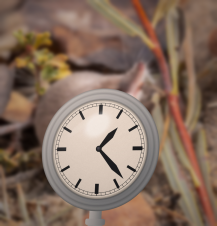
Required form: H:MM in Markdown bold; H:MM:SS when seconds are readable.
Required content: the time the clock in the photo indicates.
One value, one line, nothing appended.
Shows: **1:23**
